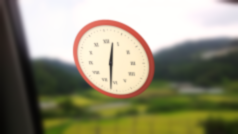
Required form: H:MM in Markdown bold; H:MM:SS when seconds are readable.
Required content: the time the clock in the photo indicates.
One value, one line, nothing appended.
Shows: **12:32**
